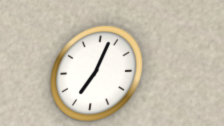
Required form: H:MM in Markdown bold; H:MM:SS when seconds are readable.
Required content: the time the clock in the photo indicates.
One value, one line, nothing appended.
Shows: **7:03**
